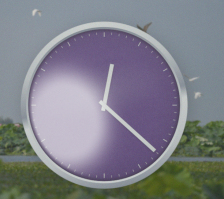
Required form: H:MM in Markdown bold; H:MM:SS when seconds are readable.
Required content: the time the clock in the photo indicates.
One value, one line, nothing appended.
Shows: **12:22**
